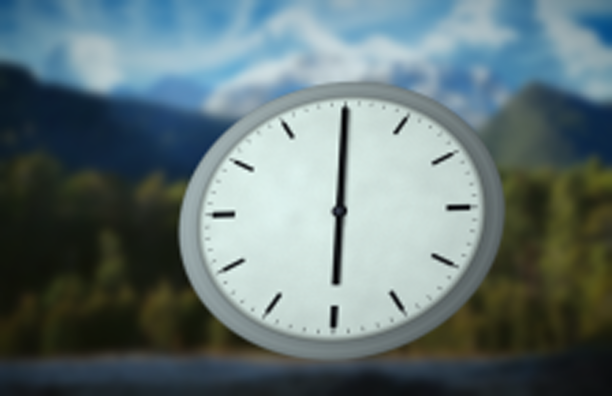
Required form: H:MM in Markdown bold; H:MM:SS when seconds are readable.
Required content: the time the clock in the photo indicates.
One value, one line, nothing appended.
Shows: **6:00**
